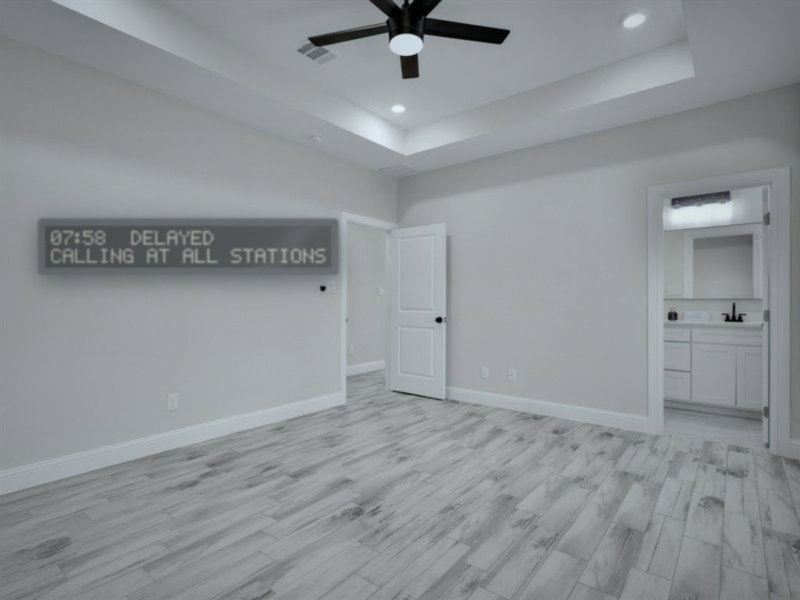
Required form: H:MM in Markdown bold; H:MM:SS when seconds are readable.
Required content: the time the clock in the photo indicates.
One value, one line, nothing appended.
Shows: **7:58**
